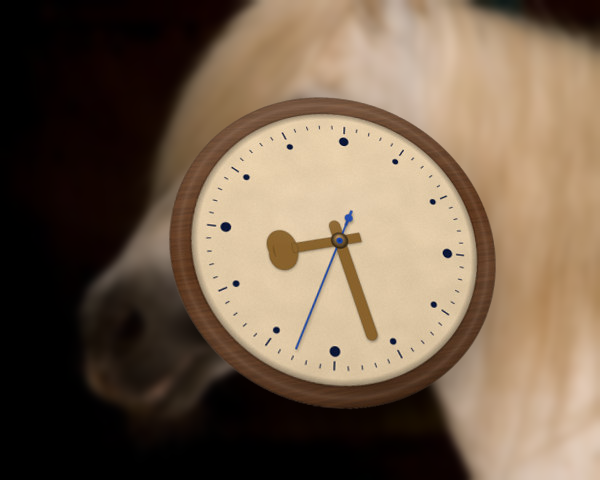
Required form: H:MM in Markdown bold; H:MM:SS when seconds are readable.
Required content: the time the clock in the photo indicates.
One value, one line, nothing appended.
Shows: **8:26:33**
